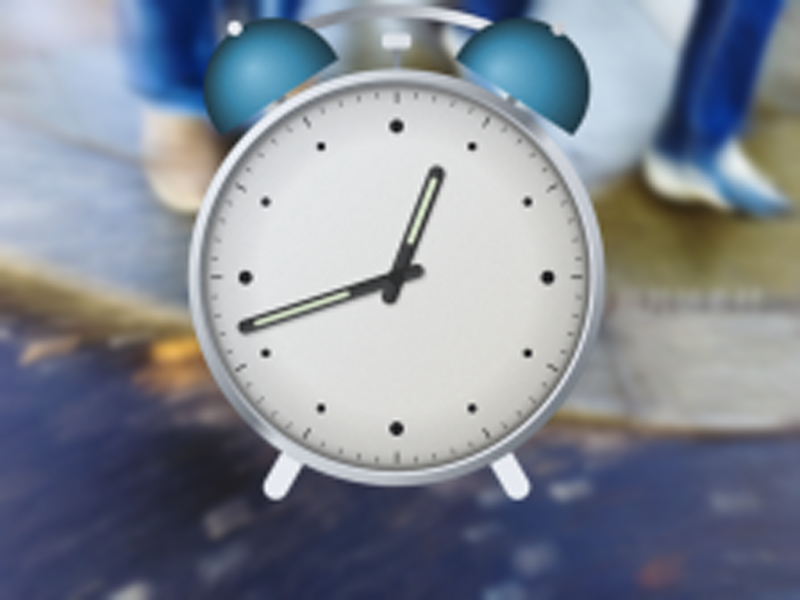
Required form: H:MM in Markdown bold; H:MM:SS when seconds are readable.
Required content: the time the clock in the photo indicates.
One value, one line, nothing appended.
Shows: **12:42**
